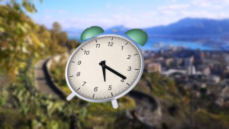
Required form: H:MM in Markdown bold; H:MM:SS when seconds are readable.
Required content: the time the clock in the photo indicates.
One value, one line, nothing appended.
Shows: **5:19**
